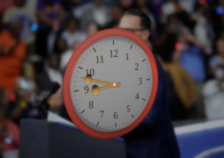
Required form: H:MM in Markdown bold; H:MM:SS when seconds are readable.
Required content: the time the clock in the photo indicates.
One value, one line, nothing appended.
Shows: **8:48**
